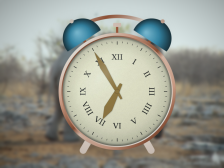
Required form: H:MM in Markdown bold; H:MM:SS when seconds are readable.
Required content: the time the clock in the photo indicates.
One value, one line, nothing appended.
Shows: **6:55**
